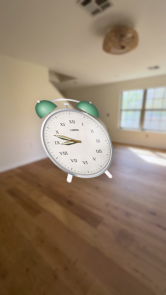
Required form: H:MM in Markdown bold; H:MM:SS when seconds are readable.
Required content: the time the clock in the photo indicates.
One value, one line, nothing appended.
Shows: **8:48**
